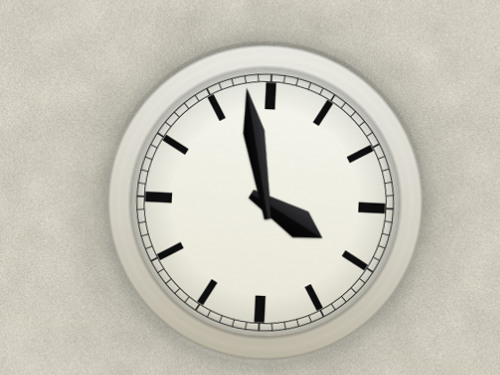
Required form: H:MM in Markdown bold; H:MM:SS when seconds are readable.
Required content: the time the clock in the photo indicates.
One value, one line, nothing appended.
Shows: **3:58**
